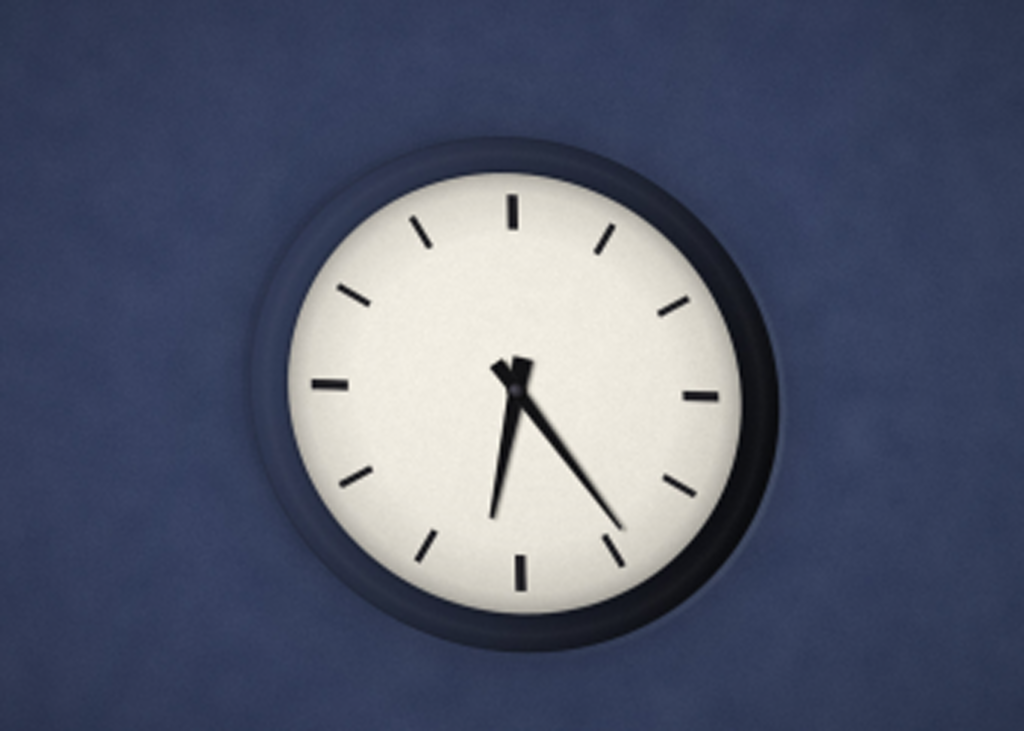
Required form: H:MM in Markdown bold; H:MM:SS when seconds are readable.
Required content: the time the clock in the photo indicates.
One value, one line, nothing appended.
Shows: **6:24**
